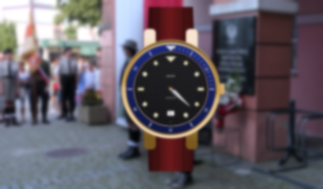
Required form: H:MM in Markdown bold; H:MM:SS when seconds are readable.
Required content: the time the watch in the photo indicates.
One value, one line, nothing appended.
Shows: **4:22**
